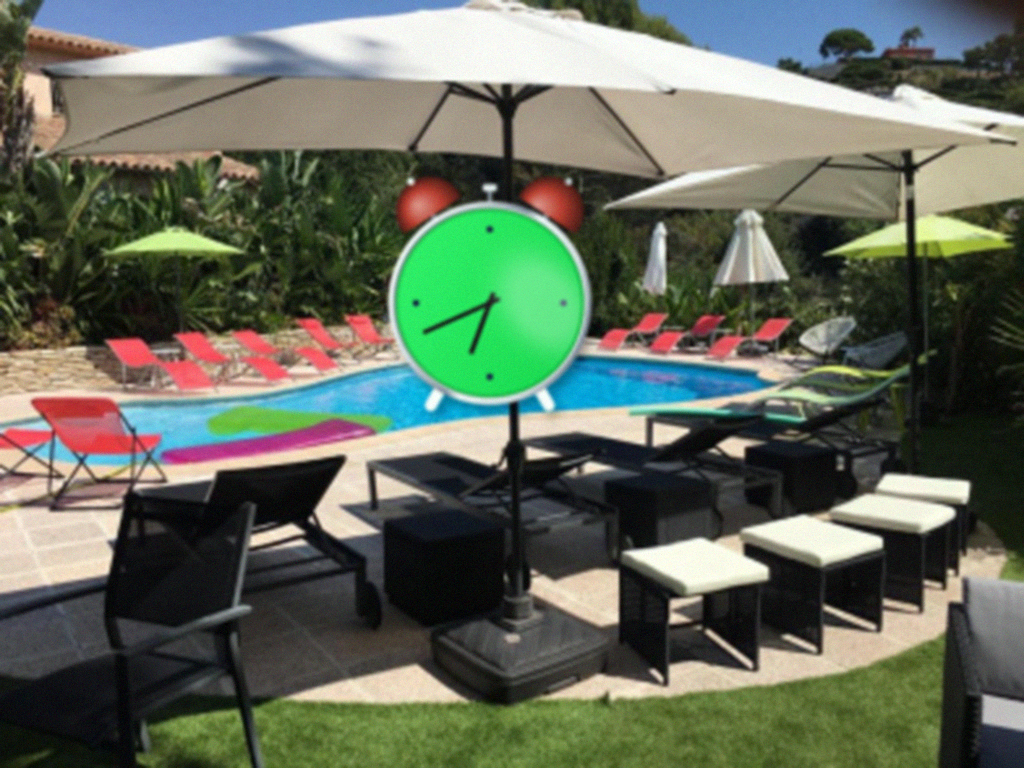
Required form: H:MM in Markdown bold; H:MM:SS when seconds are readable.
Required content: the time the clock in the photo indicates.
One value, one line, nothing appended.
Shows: **6:41**
